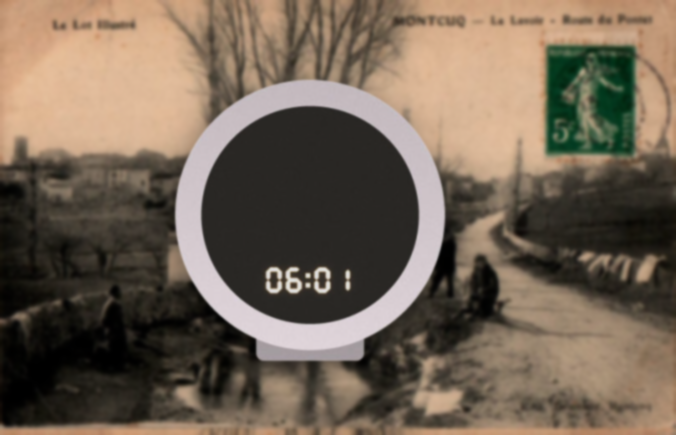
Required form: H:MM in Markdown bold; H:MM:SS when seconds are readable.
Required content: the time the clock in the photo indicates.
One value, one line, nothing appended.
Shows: **6:01**
